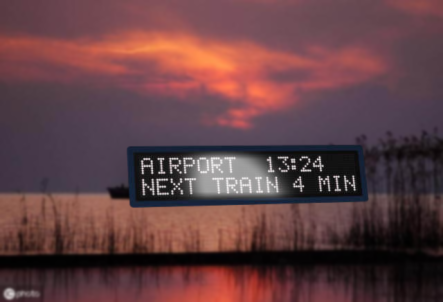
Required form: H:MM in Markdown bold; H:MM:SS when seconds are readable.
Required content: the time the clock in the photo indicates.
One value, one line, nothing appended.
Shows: **13:24**
